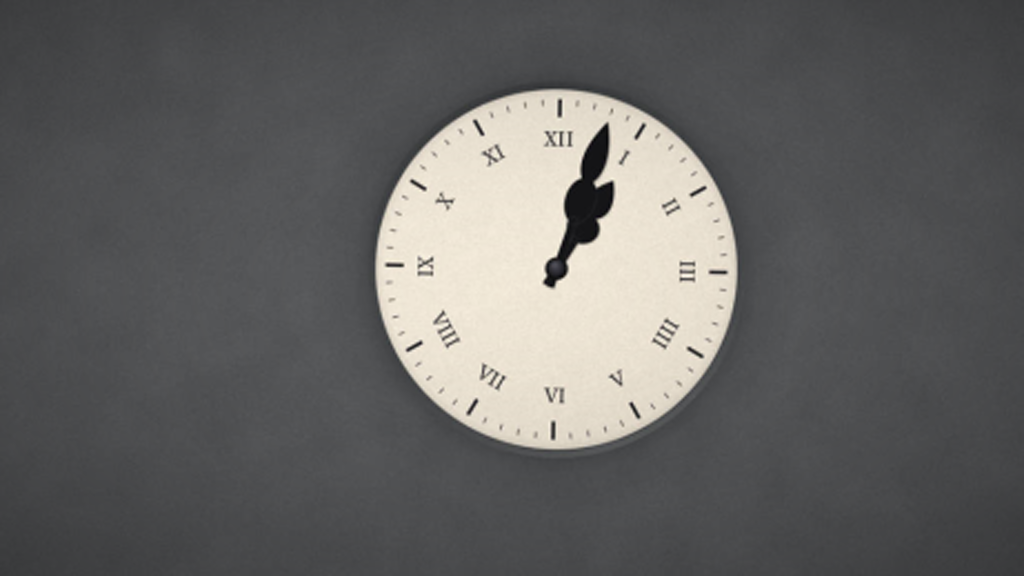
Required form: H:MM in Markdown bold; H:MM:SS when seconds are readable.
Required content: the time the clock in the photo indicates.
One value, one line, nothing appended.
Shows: **1:03**
